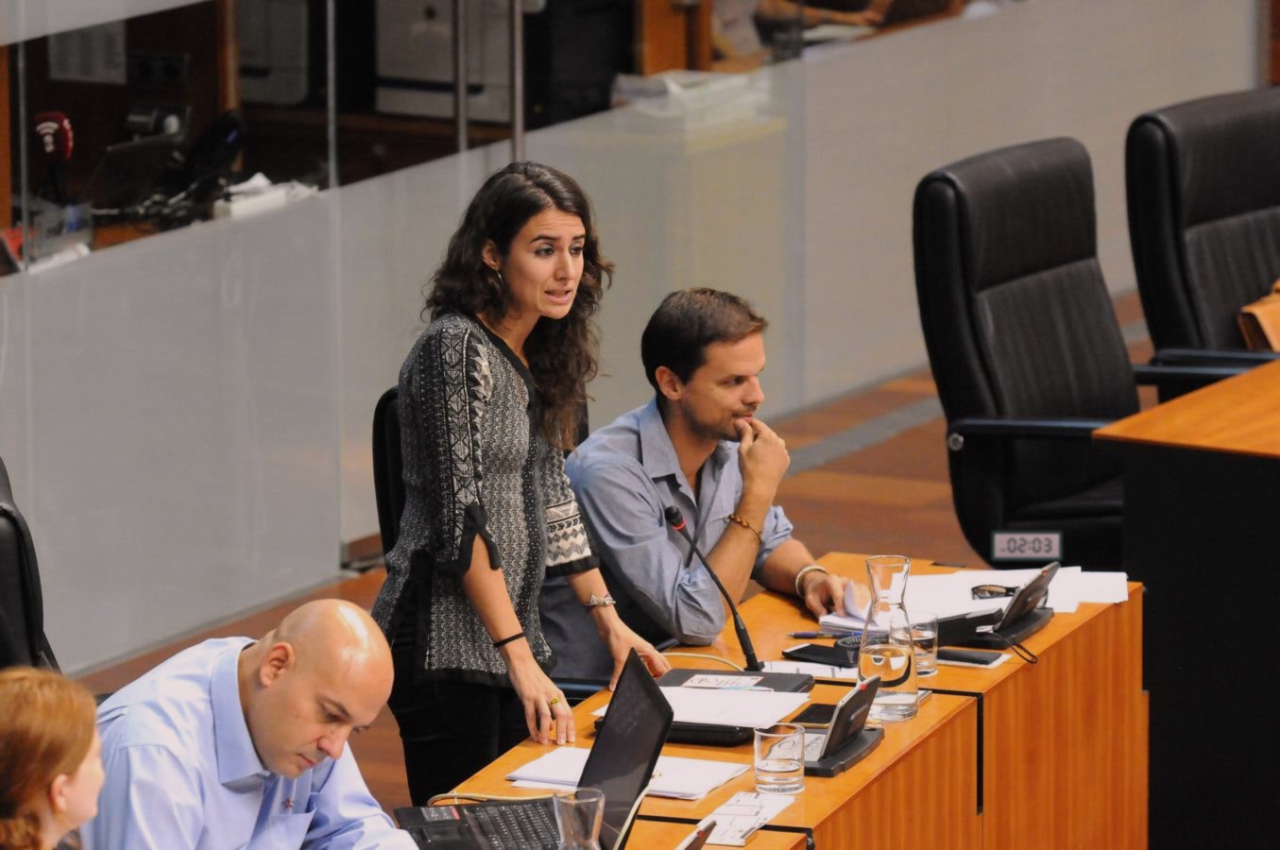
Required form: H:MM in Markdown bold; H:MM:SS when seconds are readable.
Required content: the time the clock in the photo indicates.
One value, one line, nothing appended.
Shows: **2:03**
